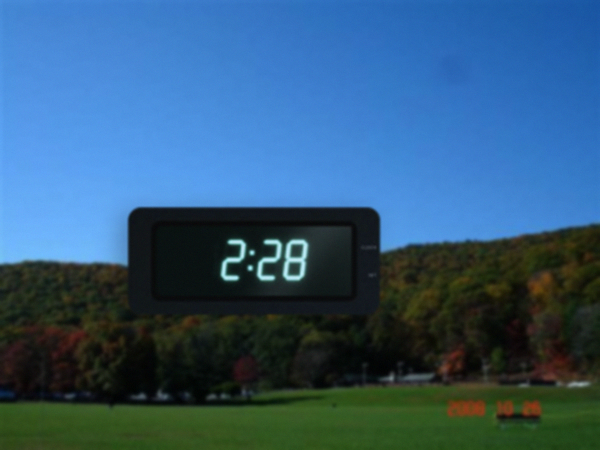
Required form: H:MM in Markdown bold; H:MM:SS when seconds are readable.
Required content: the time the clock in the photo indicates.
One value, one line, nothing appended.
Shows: **2:28**
